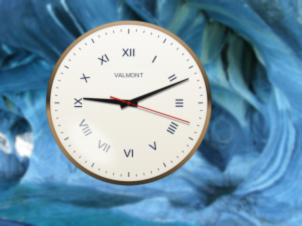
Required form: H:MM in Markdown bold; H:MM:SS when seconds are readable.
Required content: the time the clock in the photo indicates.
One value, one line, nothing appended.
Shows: **9:11:18**
